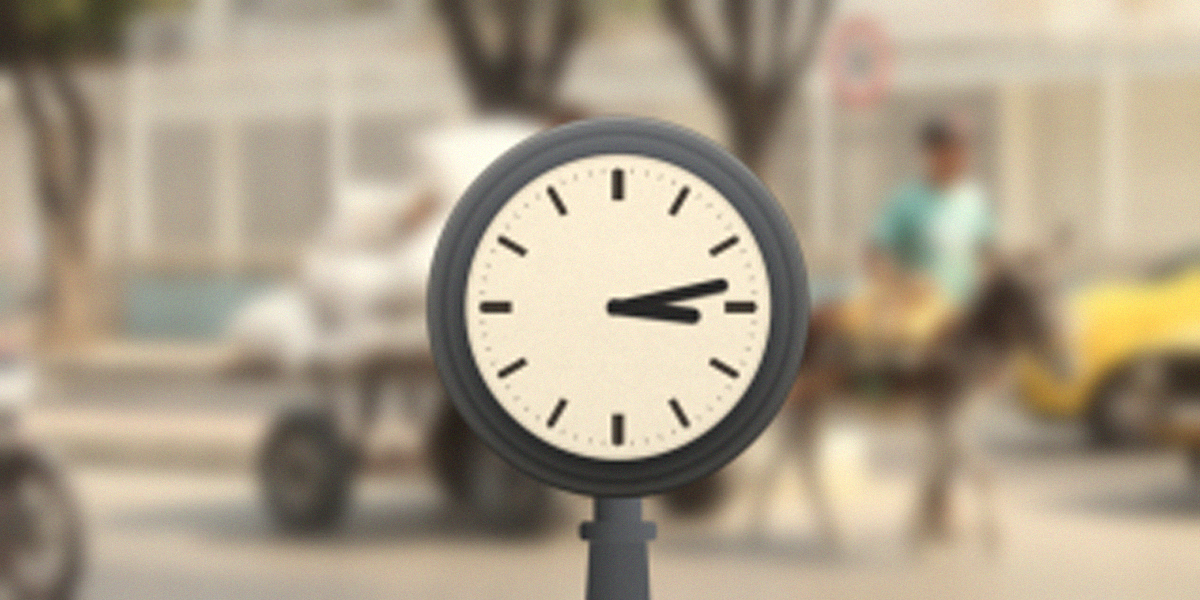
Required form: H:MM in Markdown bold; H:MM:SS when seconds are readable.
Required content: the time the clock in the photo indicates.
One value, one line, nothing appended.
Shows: **3:13**
